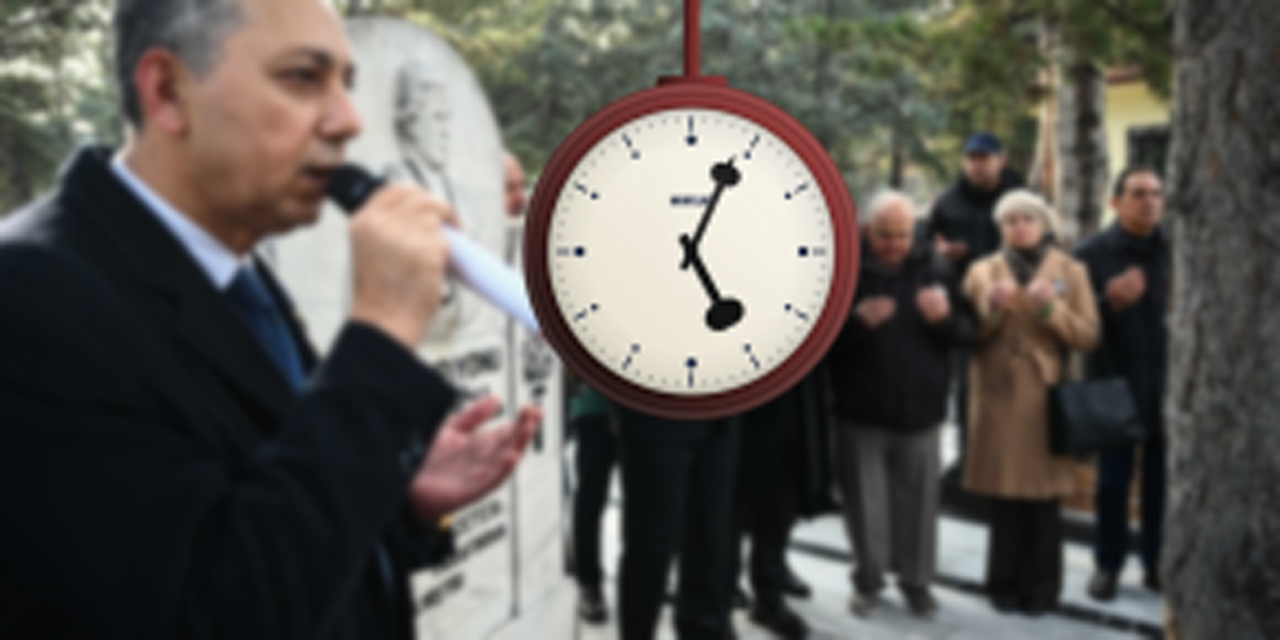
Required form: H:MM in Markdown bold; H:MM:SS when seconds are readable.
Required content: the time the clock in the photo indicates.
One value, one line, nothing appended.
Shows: **5:04**
